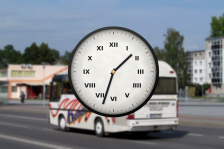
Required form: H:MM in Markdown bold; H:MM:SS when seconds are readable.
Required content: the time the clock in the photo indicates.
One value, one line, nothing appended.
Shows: **1:33**
